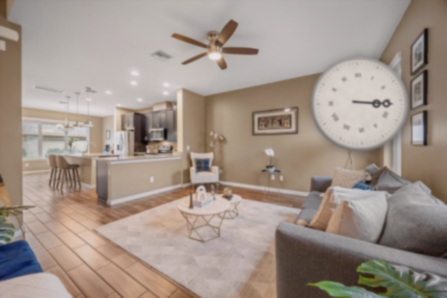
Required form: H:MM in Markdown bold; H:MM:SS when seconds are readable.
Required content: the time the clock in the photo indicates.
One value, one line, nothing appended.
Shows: **3:16**
